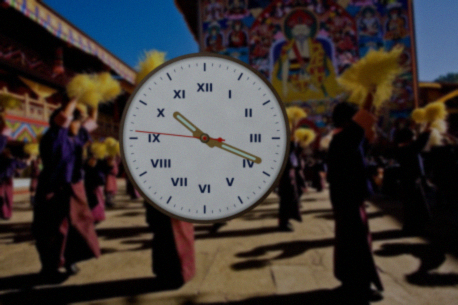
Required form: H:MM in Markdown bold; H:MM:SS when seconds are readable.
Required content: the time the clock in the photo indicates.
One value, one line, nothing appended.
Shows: **10:18:46**
